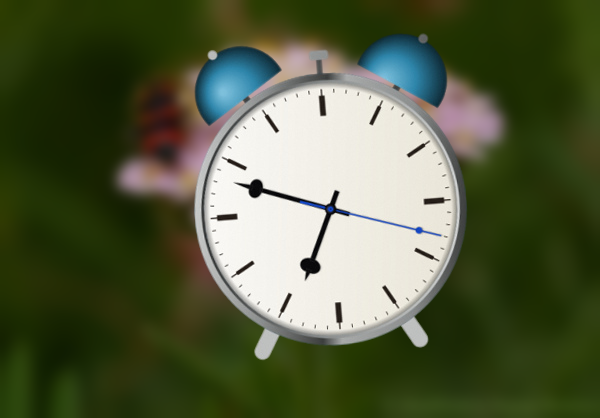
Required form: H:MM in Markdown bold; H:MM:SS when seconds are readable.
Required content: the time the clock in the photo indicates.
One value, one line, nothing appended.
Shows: **6:48:18**
